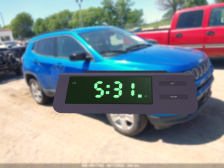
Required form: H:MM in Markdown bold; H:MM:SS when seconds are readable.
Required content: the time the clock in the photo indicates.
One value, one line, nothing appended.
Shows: **5:31**
